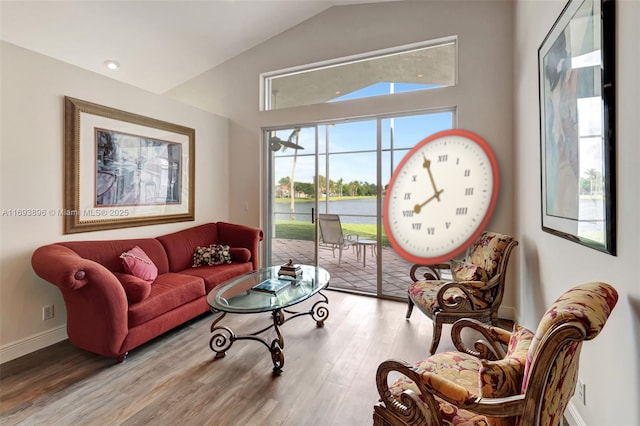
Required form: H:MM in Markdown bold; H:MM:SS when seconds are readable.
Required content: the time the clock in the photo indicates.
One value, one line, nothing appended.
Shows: **7:55**
